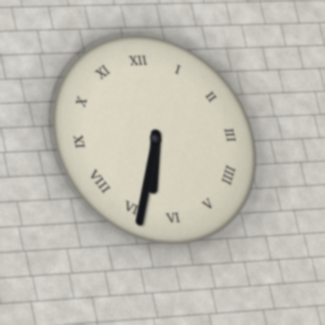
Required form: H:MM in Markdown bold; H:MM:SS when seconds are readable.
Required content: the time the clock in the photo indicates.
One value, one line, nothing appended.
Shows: **6:34**
